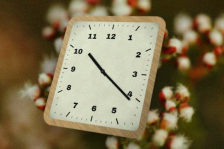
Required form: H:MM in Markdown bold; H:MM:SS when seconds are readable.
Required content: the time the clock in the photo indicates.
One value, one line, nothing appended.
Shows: **10:21**
